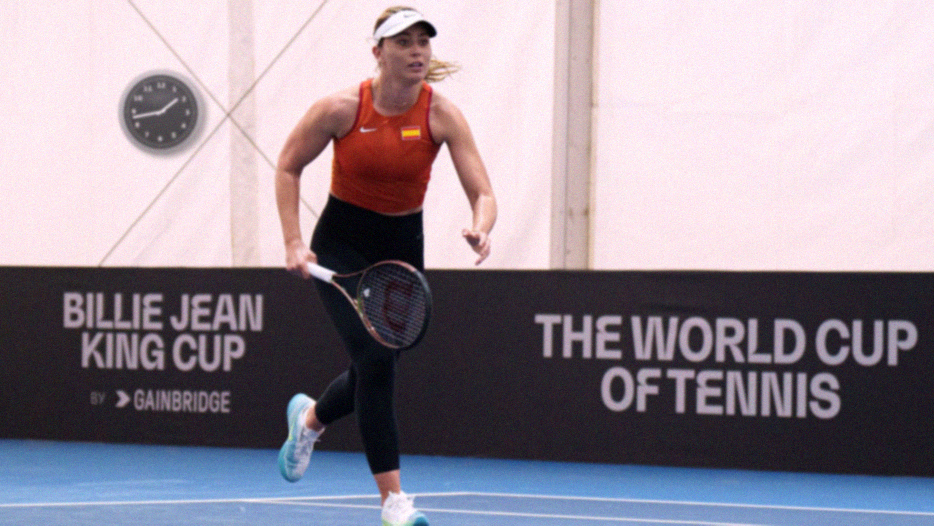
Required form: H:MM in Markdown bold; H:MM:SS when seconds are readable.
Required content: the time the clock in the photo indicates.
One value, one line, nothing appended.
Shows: **1:43**
